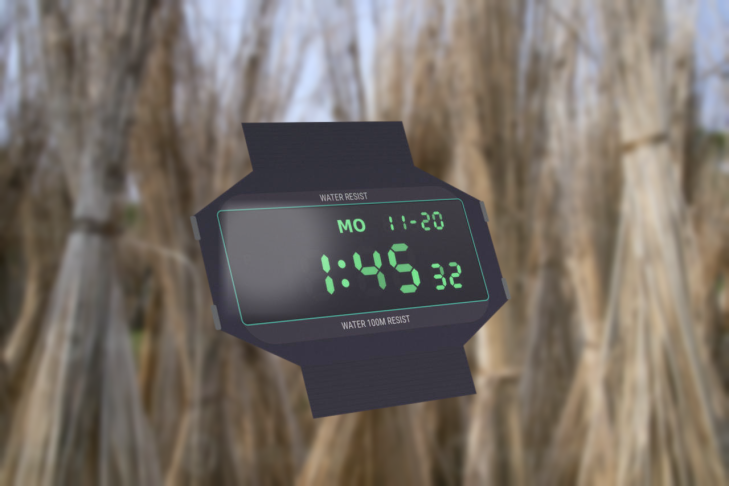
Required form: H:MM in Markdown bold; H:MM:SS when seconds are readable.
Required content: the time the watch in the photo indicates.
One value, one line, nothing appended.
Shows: **1:45:32**
